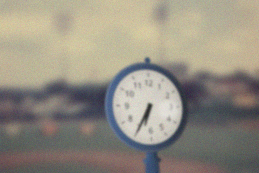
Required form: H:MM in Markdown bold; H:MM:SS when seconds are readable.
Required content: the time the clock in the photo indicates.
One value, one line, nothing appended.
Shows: **6:35**
